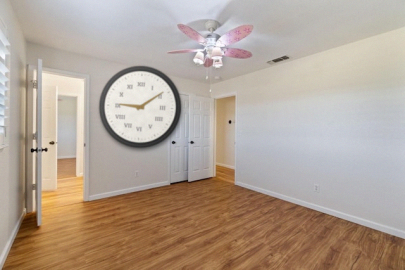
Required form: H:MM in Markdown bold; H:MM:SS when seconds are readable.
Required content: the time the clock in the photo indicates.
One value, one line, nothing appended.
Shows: **9:09**
